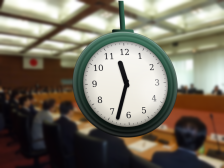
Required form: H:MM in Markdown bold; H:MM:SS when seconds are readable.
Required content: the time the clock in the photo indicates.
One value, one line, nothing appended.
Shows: **11:33**
